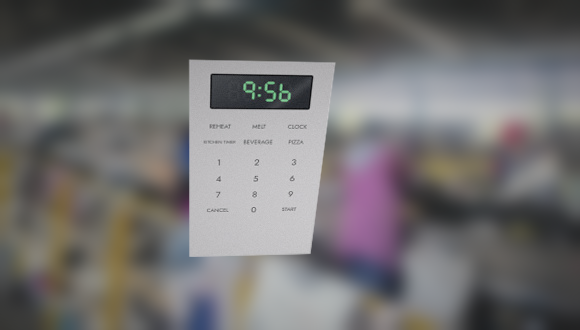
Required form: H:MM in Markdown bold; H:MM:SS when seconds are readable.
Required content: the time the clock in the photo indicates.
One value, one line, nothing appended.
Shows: **9:56**
